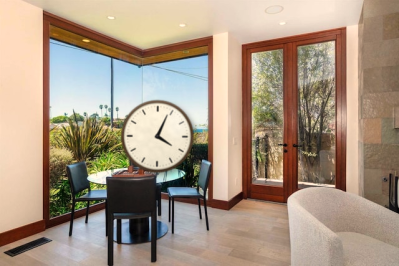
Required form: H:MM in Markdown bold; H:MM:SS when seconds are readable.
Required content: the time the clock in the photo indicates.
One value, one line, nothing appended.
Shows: **4:04**
